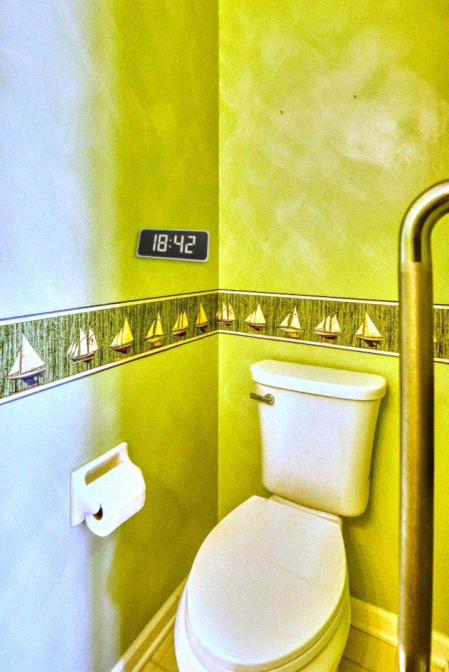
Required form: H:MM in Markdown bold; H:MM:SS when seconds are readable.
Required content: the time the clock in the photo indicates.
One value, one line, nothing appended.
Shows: **18:42**
